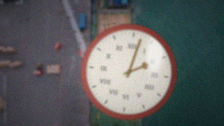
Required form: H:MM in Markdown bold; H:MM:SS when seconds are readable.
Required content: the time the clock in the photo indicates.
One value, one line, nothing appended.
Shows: **2:02**
